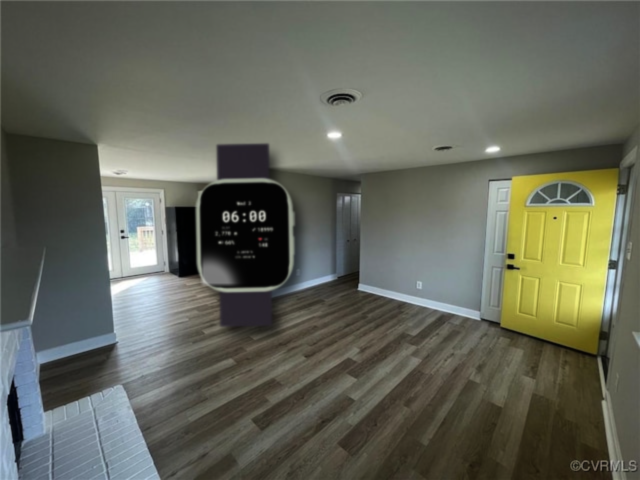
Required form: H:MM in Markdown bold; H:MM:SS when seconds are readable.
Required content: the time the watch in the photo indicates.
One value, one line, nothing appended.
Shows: **6:00**
